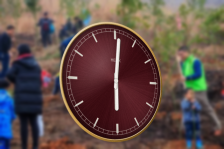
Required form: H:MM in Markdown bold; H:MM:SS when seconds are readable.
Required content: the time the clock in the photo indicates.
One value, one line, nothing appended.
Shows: **6:01**
